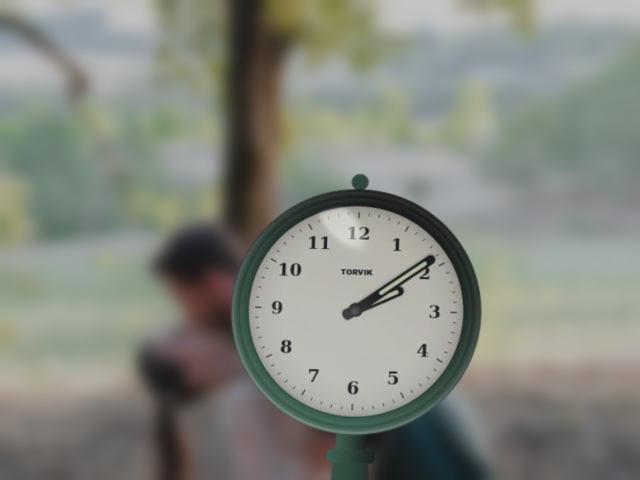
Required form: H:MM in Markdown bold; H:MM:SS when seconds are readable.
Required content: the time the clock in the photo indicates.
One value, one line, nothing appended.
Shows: **2:09**
